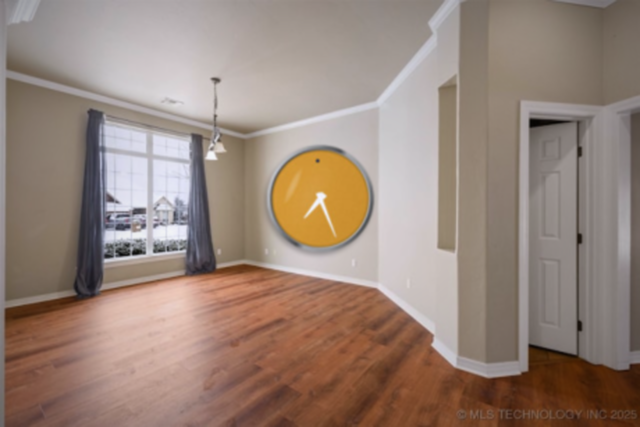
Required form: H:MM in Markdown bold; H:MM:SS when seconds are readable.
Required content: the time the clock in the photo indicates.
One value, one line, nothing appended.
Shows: **7:27**
